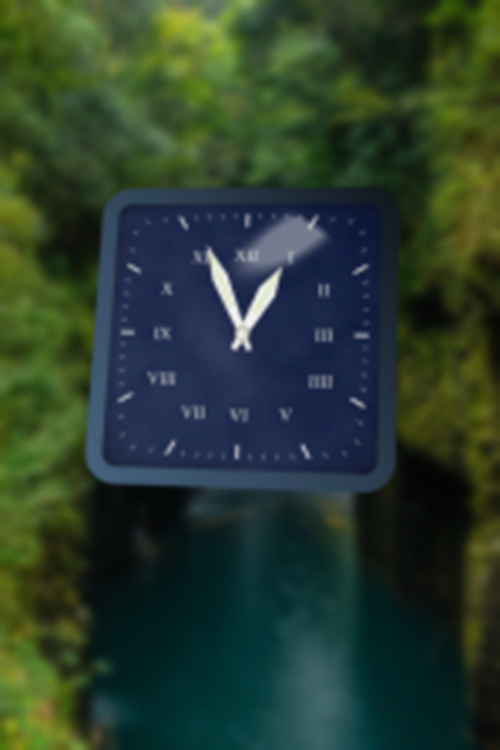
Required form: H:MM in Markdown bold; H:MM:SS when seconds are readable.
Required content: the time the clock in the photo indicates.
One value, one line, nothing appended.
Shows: **12:56**
